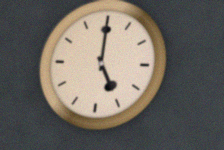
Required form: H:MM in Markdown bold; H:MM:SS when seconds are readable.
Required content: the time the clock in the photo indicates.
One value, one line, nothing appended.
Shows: **5:00**
